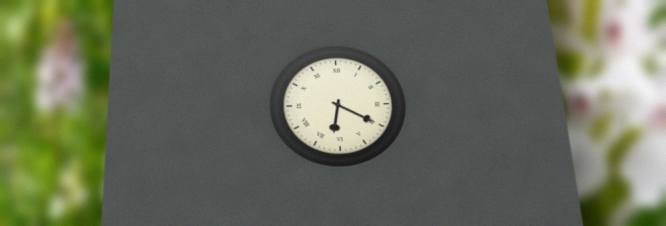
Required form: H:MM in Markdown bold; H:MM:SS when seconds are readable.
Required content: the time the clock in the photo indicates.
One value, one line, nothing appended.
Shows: **6:20**
